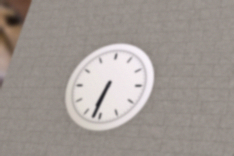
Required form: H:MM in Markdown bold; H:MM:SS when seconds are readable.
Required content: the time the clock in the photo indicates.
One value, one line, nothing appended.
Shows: **6:32**
